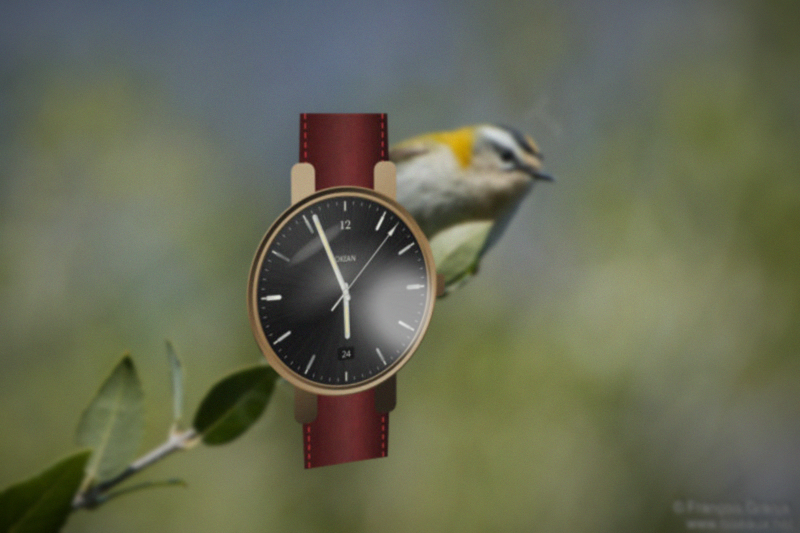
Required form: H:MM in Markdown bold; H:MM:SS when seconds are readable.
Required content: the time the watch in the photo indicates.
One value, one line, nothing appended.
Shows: **5:56:07**
